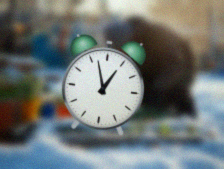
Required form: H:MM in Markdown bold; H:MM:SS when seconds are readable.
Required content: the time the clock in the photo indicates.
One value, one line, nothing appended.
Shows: **12:57**
